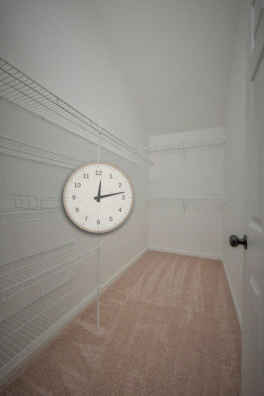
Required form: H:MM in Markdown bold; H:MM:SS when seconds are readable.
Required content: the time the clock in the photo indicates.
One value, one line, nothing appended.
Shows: **12:13**
